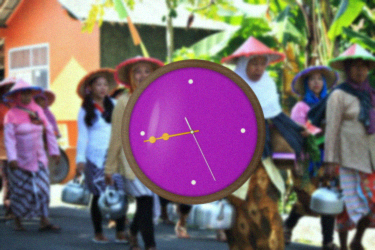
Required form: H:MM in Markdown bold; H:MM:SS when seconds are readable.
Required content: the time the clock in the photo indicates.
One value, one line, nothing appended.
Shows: **8:43:26**
